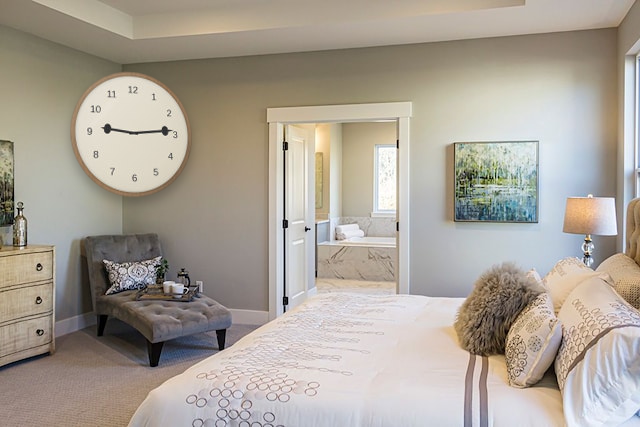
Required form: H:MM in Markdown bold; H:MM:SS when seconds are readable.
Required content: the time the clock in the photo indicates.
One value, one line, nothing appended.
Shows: **9:14**
